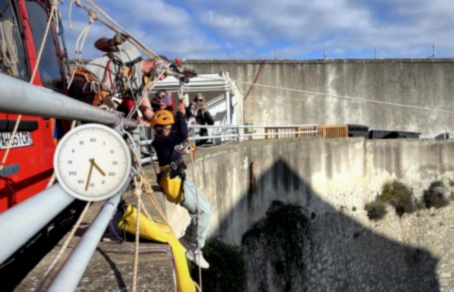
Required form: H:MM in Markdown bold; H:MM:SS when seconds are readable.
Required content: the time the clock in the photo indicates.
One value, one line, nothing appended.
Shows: **4:32**
